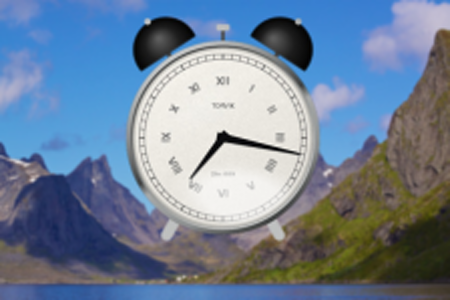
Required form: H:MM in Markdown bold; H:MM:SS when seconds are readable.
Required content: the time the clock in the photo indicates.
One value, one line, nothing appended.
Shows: **7:17**
